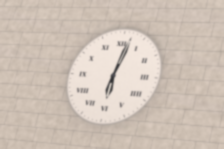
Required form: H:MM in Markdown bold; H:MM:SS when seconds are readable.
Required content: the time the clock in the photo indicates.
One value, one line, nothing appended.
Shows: **6:02**
